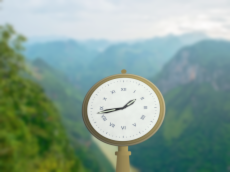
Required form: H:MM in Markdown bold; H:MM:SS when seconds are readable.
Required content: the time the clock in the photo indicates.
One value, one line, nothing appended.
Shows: **1:43**
